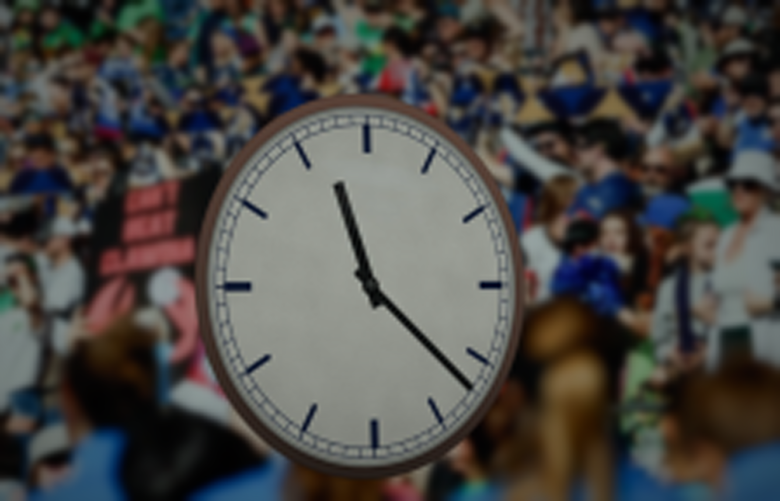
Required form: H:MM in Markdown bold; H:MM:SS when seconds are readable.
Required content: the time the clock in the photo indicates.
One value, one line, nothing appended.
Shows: **11:22**
